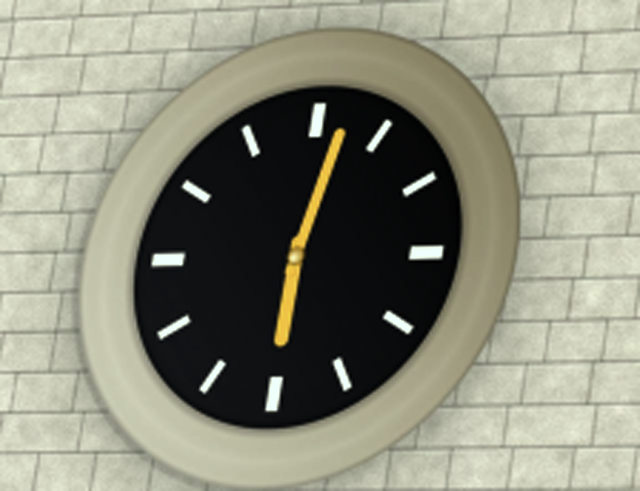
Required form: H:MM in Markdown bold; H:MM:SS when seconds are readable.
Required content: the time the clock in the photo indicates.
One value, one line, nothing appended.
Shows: **6:02**
